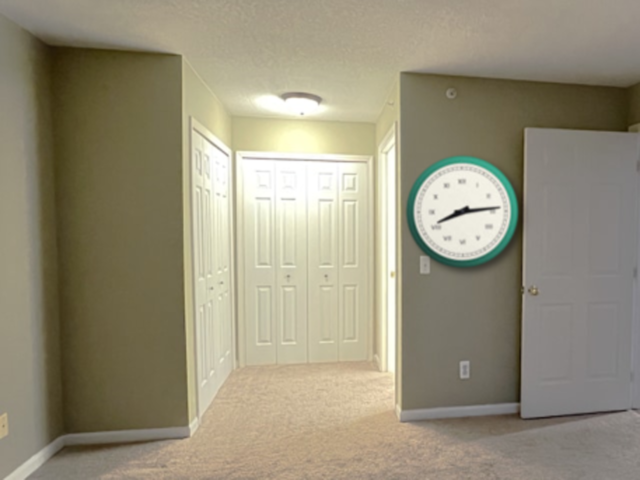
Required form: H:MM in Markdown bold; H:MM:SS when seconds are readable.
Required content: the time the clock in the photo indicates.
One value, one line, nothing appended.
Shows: **8:14**
